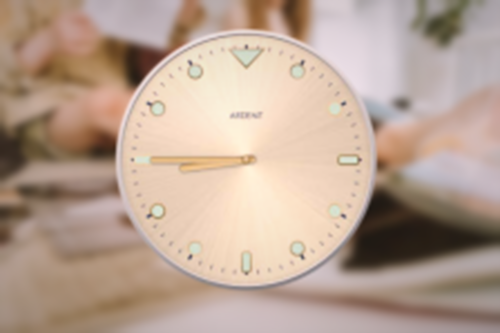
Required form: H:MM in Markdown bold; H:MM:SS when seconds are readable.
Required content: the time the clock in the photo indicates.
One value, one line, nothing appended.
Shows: **8:45**
